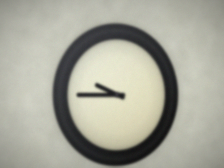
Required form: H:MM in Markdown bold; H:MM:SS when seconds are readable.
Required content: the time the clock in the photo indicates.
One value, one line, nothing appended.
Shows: **9:45**
